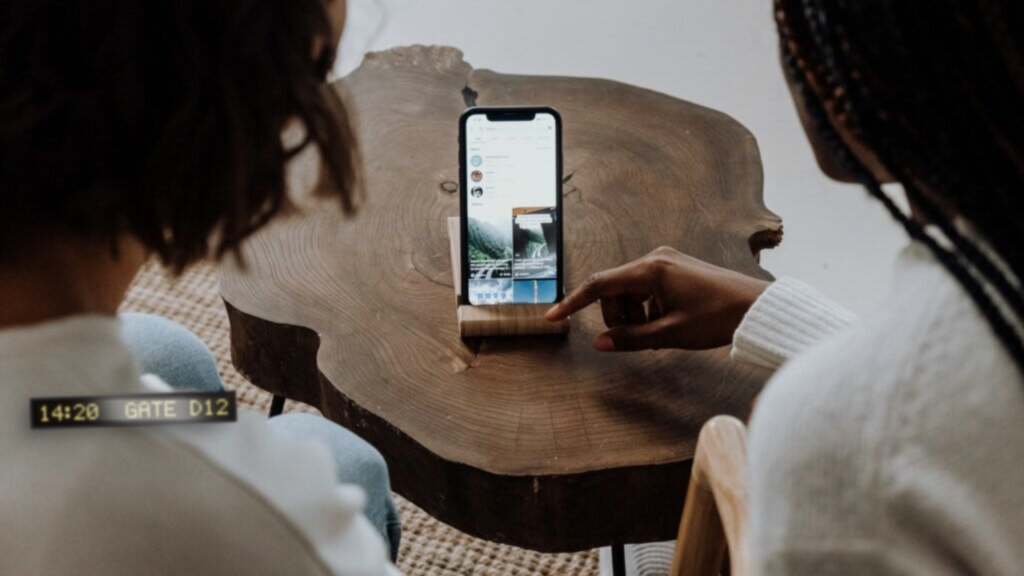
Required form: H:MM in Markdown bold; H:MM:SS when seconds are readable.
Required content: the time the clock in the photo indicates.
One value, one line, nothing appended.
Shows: **14:20**
